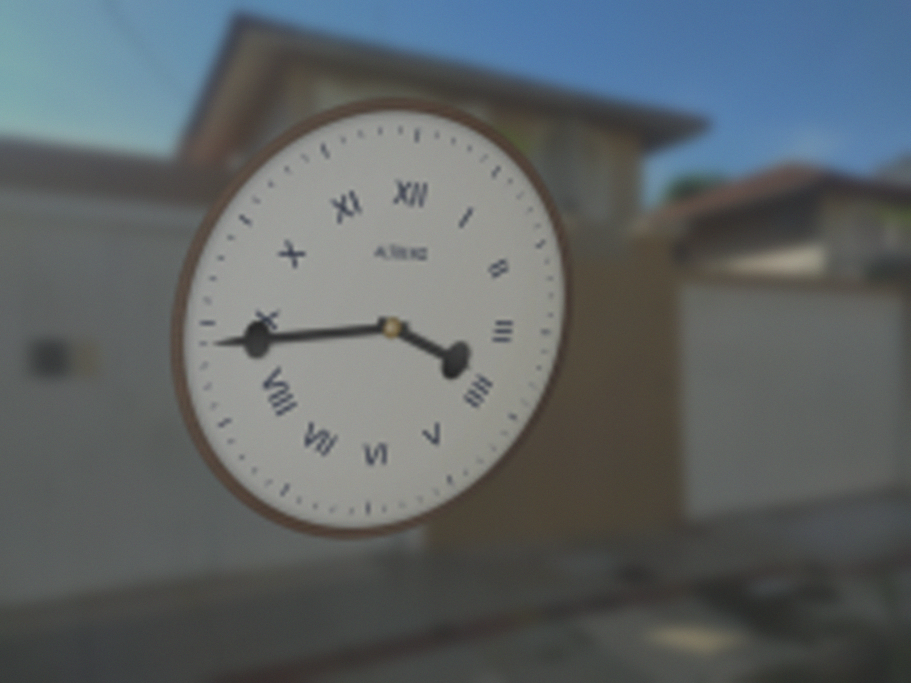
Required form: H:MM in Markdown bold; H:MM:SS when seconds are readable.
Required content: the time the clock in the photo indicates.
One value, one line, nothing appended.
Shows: **3:44**
